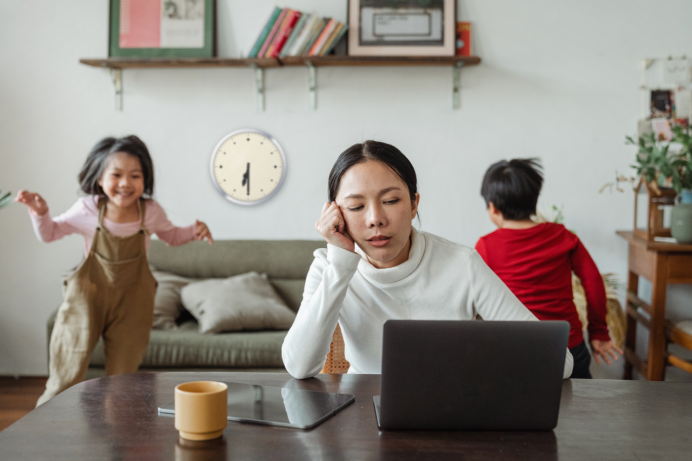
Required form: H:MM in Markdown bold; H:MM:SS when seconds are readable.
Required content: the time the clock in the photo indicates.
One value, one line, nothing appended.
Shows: **6:30**
